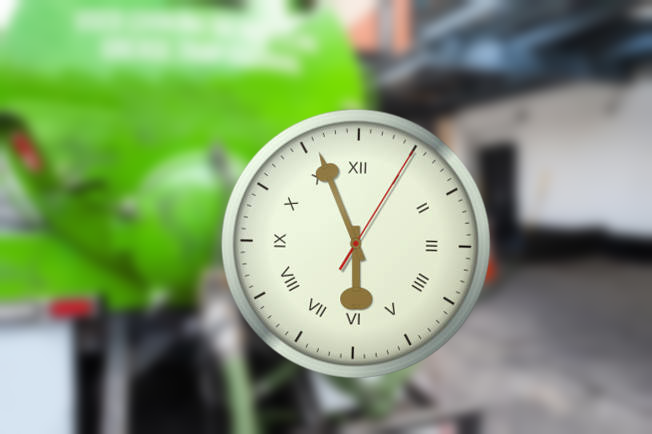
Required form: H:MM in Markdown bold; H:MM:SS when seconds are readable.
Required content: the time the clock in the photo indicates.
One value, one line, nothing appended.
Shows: **5:56:05**
